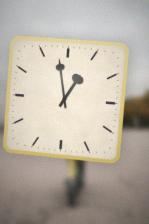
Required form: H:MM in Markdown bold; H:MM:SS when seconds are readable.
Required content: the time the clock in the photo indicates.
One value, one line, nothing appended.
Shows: **12:58**
